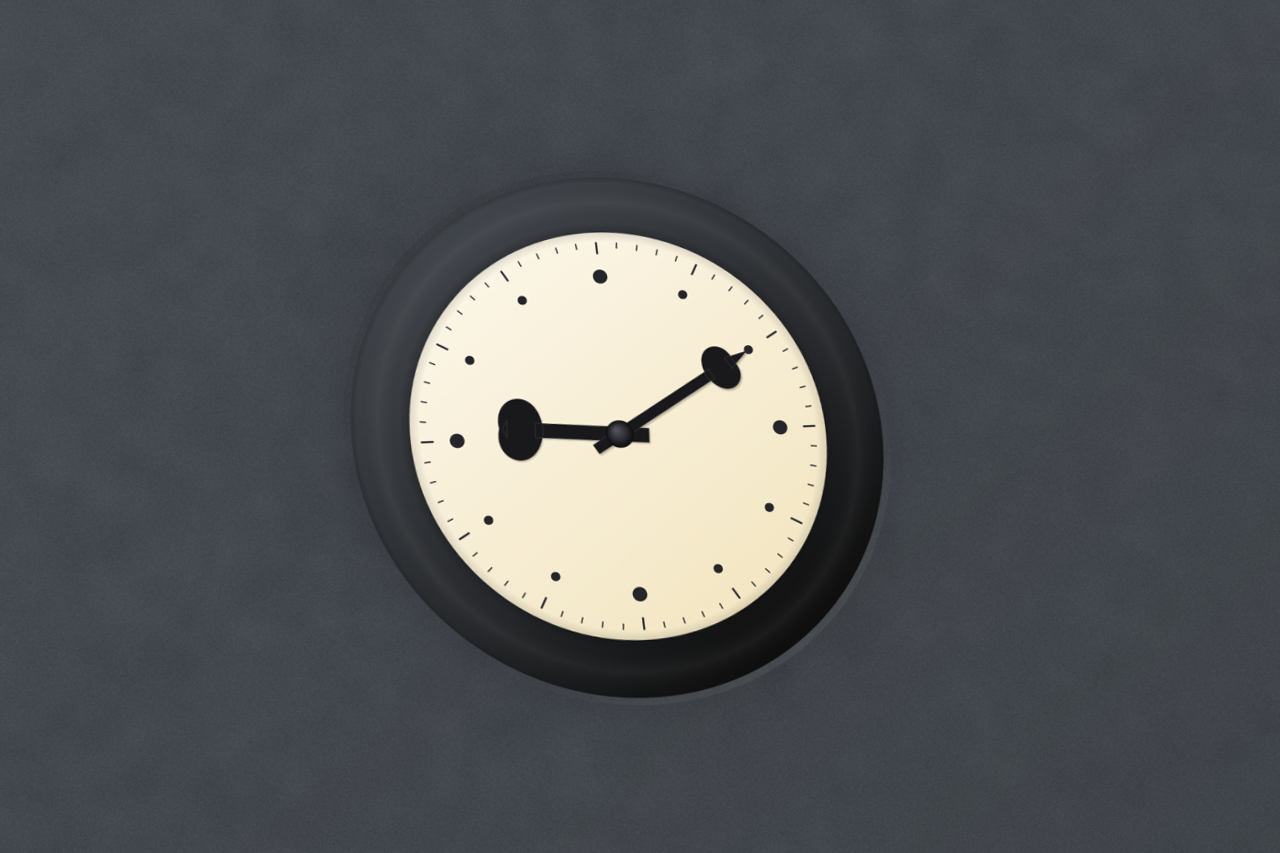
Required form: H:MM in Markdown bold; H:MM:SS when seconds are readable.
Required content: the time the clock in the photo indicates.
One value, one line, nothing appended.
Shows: **9:10**
